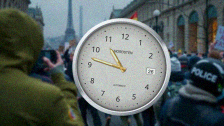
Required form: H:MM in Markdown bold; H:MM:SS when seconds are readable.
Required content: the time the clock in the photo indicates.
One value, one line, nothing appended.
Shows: **10:47**
